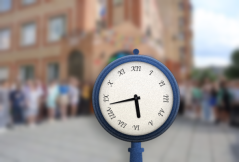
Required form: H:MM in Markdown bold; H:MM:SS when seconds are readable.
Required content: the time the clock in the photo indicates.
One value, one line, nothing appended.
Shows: **5:43**
